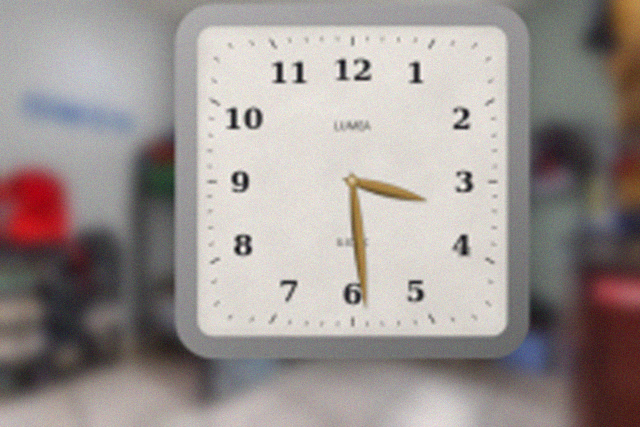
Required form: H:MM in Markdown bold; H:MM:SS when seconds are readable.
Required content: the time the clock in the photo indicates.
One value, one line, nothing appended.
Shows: **3:29**
